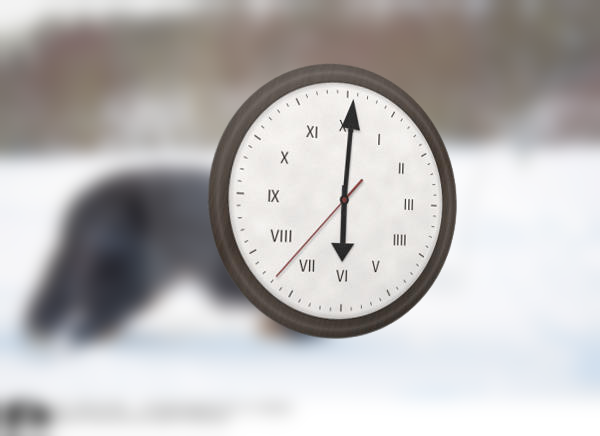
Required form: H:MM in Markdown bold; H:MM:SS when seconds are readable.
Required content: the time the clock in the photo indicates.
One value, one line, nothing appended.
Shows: **6:00:37**
